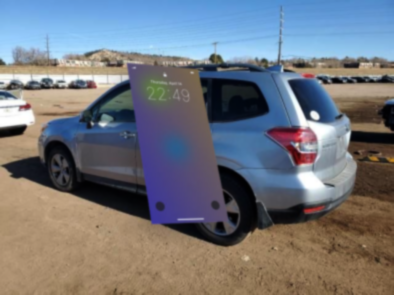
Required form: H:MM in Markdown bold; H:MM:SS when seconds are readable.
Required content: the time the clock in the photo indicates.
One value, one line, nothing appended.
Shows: **22:49**
